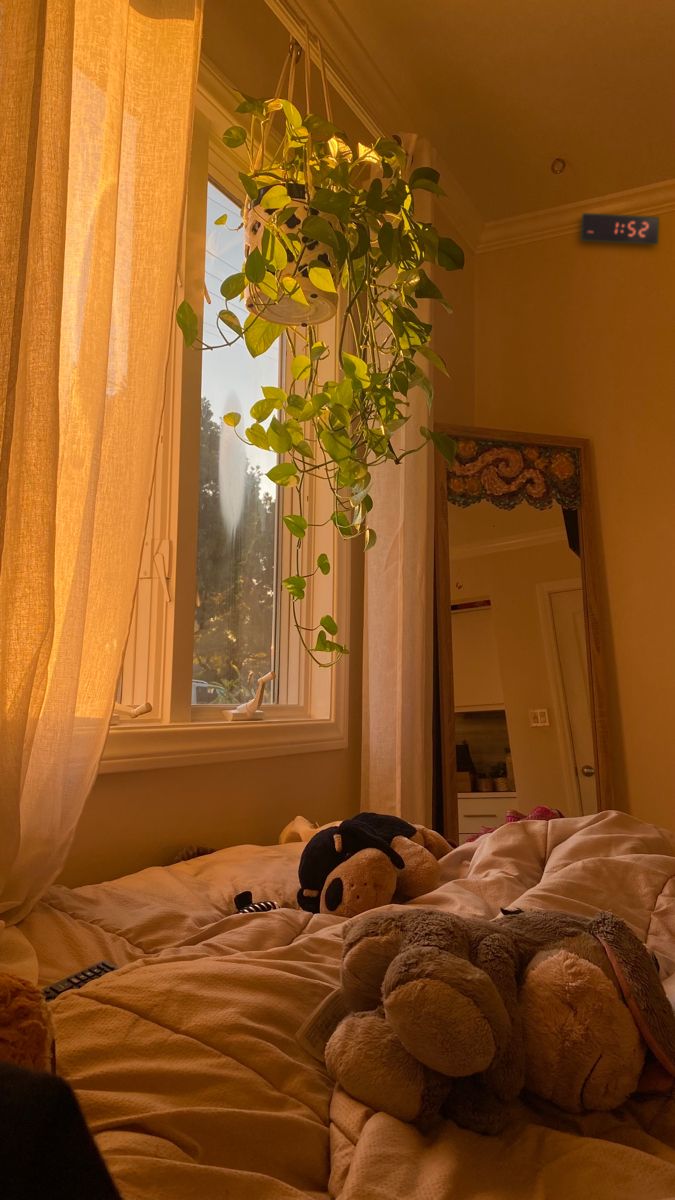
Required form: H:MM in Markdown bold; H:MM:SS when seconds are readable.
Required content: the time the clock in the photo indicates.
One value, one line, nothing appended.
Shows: **1:52**
